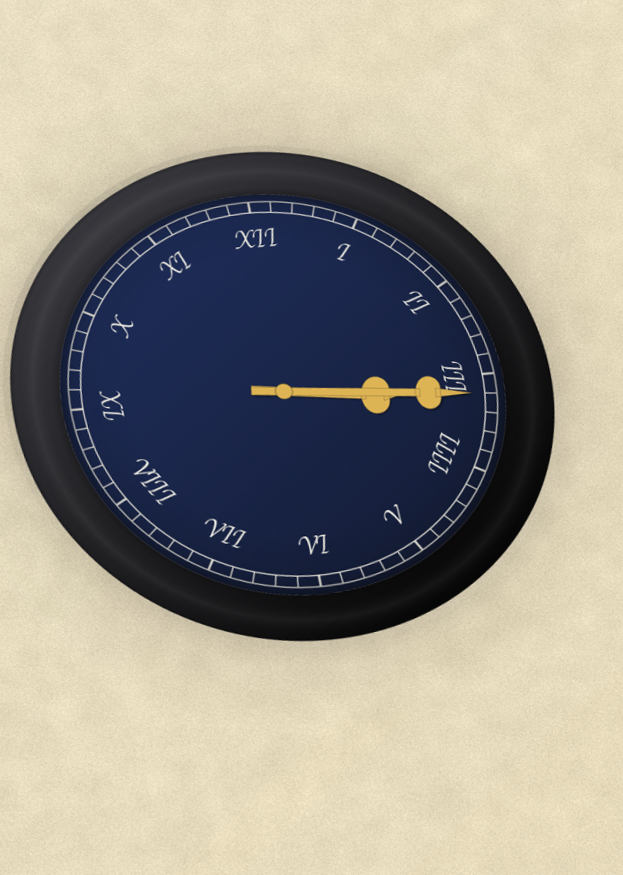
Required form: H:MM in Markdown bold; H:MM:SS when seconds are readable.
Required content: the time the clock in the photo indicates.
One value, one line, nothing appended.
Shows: **3:16**
